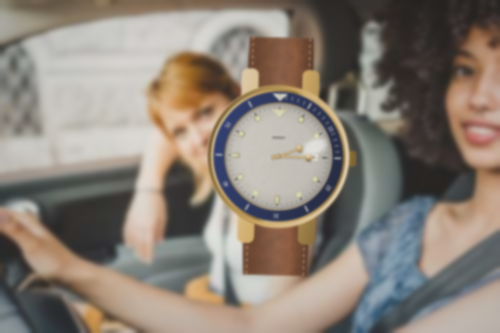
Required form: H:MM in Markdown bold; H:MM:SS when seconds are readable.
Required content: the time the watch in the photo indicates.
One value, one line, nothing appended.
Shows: **2:15**
